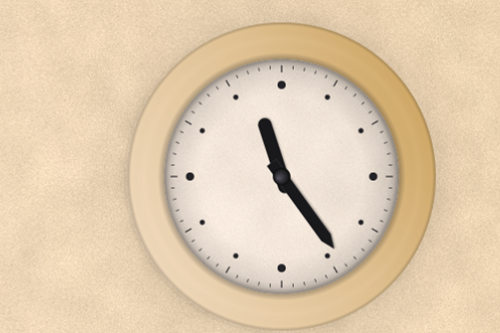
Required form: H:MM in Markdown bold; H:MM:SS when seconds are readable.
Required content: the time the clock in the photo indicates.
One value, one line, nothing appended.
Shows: **11:24**
